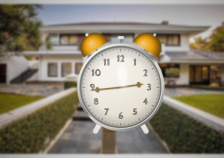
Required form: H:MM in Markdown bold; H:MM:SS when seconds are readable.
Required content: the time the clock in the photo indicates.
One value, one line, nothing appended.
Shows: **2:44**
